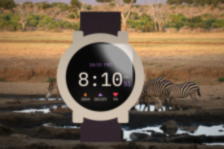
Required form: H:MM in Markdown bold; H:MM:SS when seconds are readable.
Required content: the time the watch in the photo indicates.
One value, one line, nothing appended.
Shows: **8:10**
